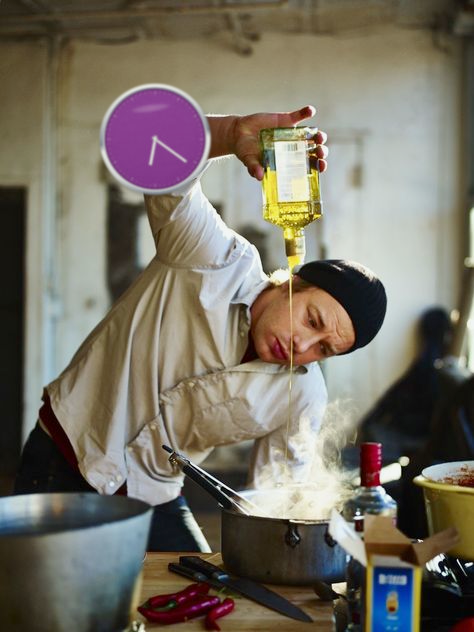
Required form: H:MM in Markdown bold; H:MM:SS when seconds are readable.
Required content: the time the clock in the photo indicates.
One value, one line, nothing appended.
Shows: **6:21**
